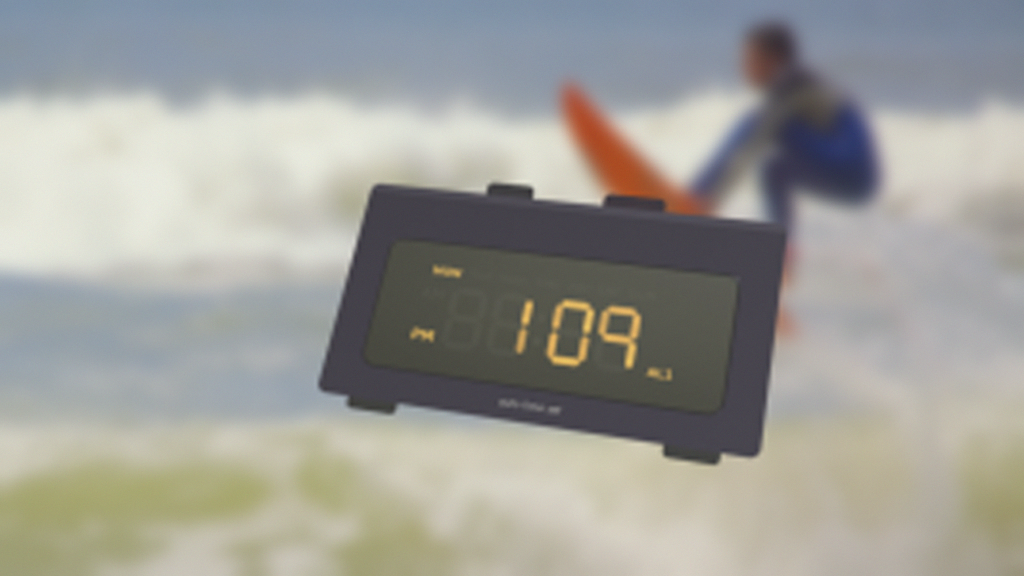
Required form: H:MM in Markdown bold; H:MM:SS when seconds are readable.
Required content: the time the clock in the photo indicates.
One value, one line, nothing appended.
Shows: **1:09**
